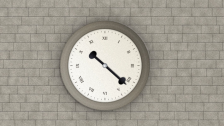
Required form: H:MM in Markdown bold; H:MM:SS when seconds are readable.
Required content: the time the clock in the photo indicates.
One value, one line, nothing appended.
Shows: **10:22**
